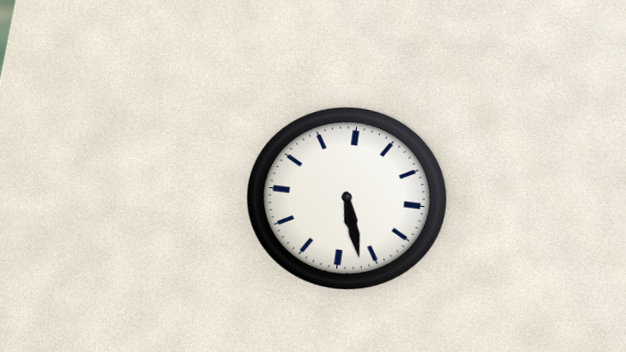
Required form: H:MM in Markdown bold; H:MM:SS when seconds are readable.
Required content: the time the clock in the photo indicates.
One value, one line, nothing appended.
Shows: **5:27**
